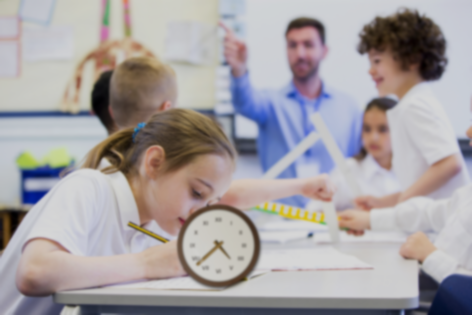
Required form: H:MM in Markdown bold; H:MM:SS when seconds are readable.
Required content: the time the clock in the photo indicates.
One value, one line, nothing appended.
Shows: **4:38**
